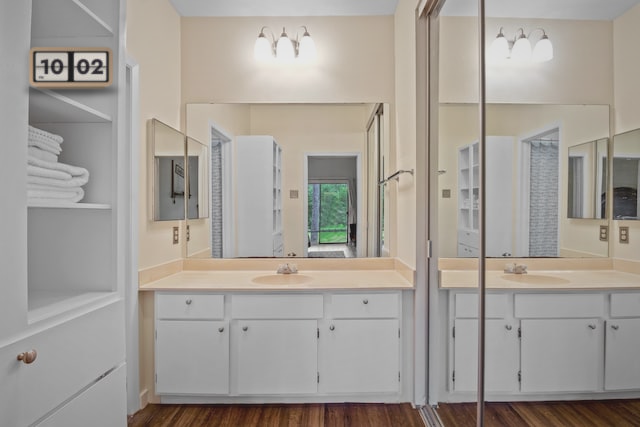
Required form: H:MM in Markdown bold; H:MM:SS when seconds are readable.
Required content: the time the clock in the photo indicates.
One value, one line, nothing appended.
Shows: **10:02**
